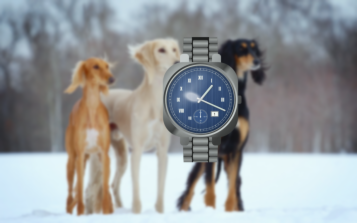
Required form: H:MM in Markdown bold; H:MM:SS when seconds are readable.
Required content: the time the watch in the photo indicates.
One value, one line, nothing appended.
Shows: **1:19**
